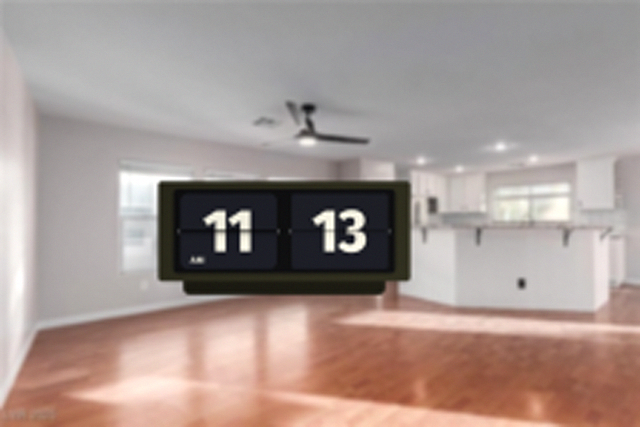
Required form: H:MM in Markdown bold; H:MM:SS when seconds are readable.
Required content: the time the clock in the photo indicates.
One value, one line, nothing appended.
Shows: **11:13**
